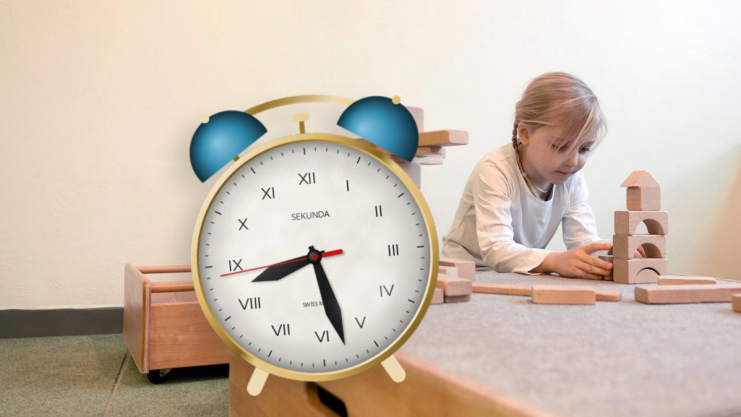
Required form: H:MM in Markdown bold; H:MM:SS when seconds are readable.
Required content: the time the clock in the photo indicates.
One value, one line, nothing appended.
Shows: **8:27:44**
